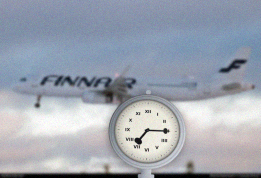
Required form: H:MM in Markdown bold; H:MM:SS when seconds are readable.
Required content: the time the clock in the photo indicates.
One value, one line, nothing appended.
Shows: **7:15**
